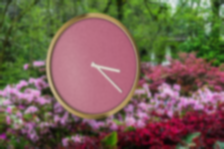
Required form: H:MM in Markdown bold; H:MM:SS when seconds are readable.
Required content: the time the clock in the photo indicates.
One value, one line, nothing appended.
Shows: **3:22**
